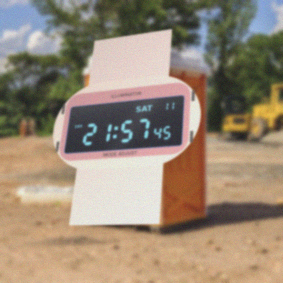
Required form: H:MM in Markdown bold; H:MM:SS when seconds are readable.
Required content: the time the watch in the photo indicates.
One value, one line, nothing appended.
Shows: **21:57:45**
